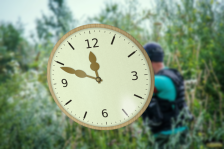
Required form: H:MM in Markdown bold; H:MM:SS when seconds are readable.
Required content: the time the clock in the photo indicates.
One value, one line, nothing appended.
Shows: **11:49**
